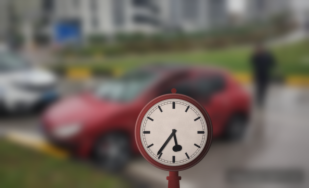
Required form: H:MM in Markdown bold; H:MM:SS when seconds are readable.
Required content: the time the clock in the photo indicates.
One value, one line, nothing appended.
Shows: **5:36**
